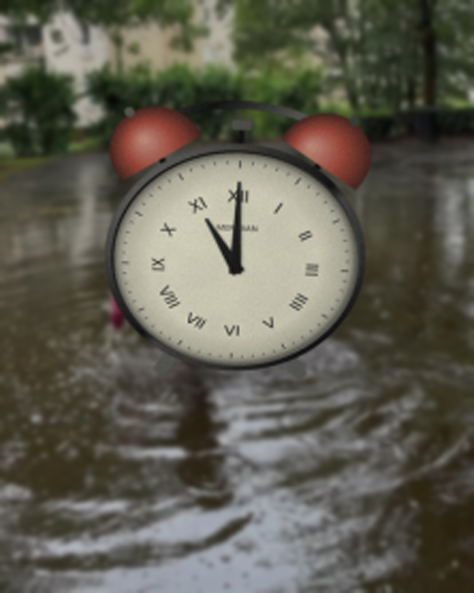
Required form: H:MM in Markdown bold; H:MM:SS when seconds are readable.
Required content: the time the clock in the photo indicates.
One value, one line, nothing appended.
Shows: **11:00**
